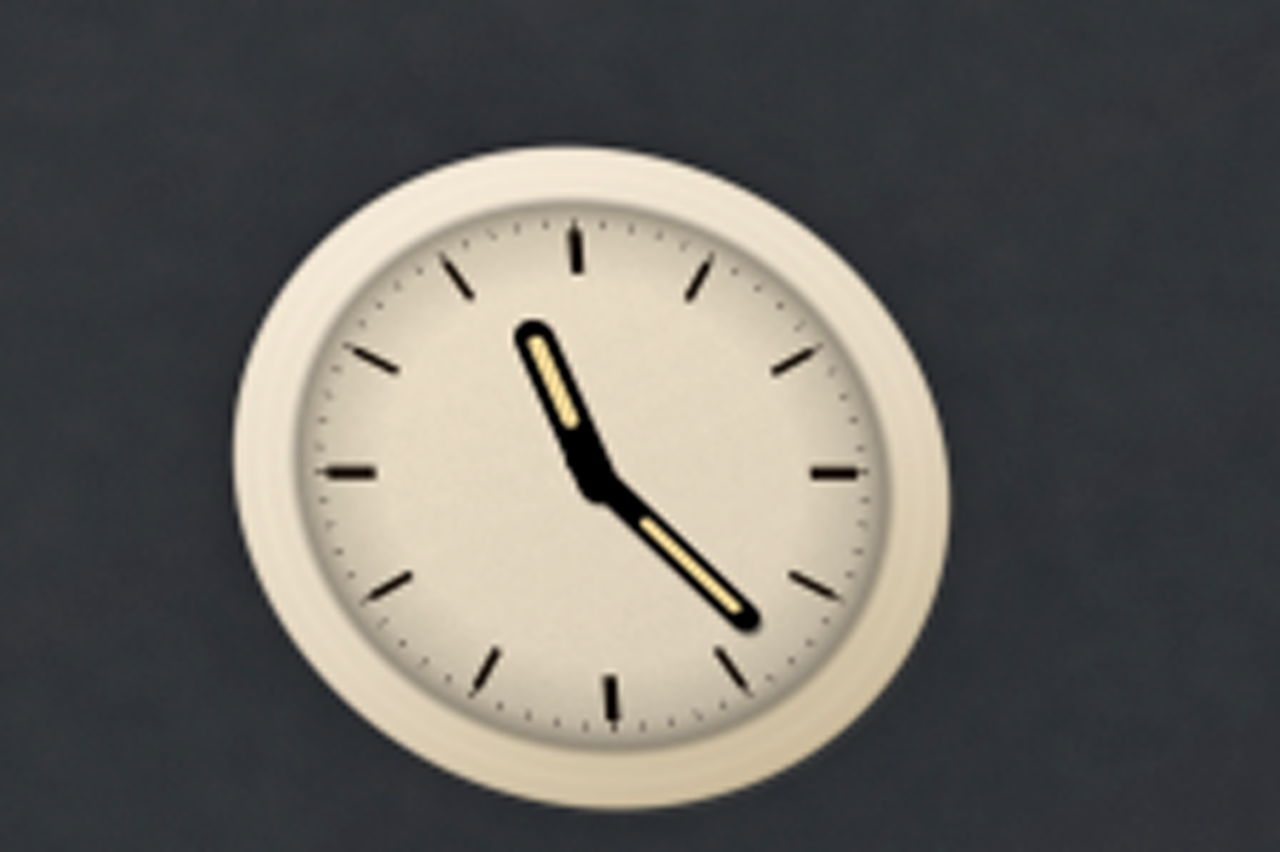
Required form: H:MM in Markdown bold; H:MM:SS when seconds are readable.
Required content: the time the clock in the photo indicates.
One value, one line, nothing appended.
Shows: **11:23**
